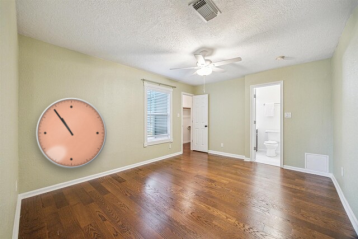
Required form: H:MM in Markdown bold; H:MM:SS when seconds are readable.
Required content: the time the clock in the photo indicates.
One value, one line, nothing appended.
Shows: **10:54**
